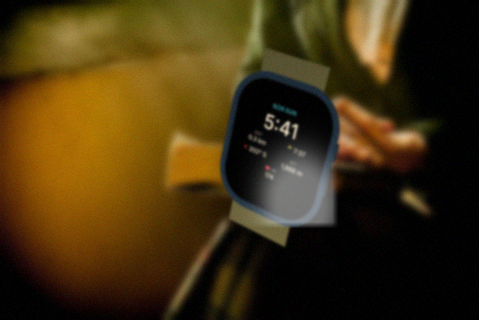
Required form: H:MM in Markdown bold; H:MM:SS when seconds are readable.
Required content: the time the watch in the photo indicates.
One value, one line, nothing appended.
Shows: **5:41**
